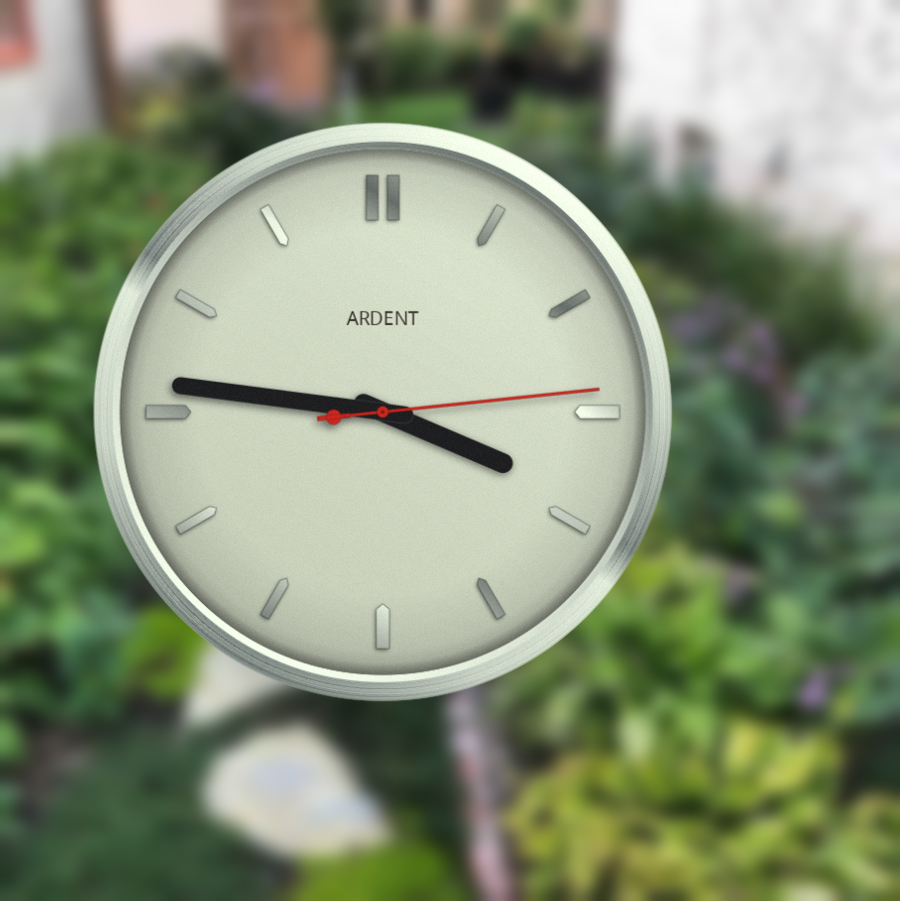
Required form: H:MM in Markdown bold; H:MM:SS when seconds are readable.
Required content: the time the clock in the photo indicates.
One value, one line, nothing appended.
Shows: **3:46:14**
